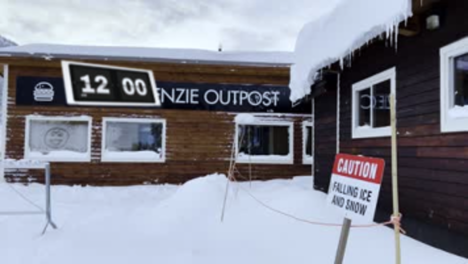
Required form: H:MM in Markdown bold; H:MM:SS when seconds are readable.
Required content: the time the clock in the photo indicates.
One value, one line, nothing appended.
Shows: **12:00**
